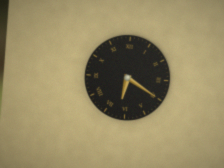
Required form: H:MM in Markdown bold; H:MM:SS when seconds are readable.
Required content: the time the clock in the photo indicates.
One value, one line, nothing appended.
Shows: **6:20**
